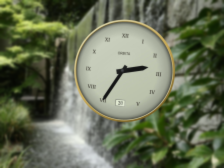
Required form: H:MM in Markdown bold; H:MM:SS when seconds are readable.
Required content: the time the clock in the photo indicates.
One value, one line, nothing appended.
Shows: **2:35**
